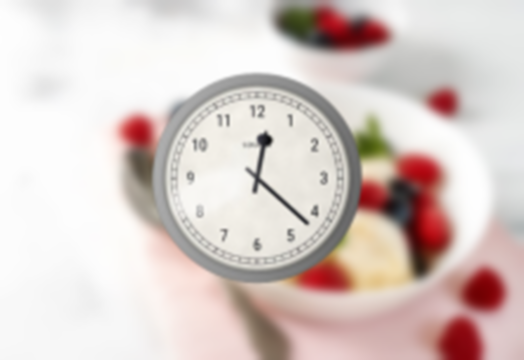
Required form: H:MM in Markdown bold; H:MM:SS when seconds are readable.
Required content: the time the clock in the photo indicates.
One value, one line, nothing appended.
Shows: **12:22**
